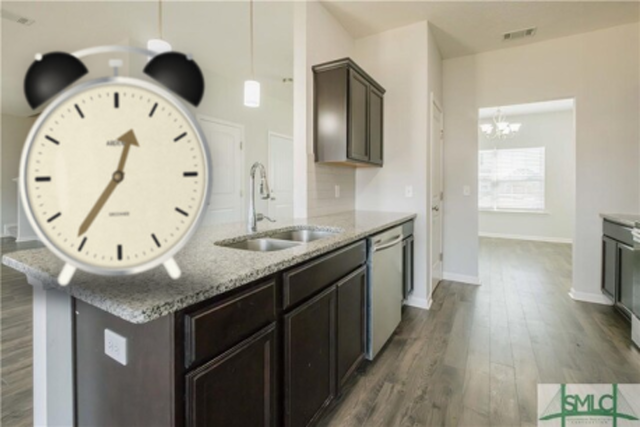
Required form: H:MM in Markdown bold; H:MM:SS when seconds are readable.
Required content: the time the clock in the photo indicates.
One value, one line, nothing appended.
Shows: **12:36**
